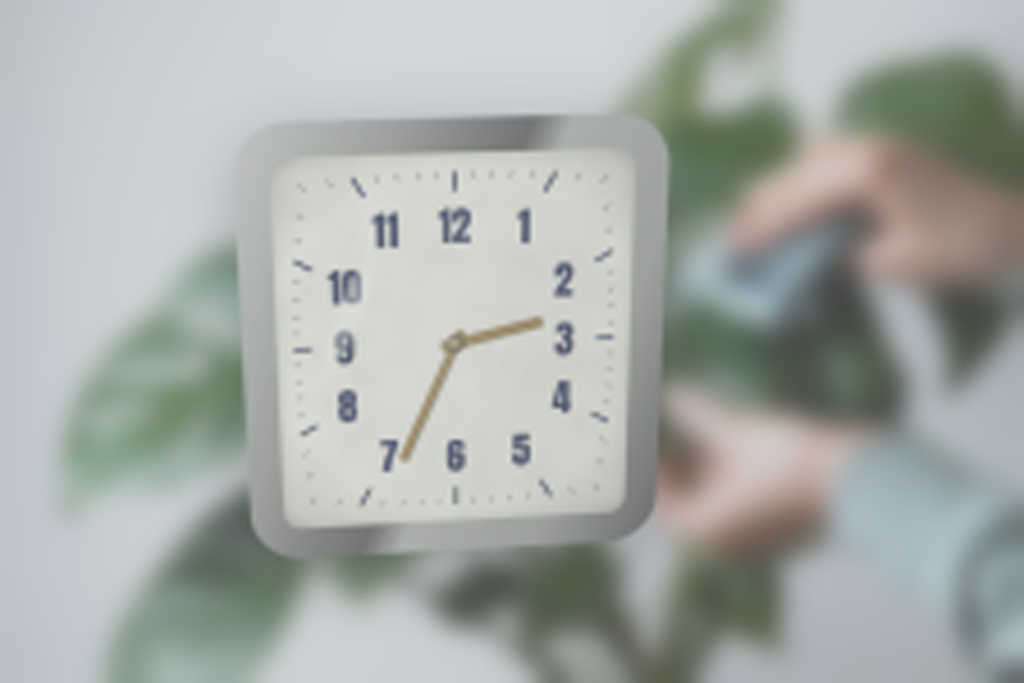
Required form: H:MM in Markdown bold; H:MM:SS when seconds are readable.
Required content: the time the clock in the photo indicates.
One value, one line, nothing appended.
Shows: **2:34**
